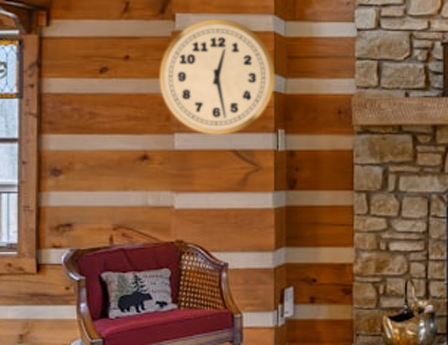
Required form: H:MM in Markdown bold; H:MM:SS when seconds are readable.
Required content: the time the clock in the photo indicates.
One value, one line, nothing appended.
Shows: **12:28**
